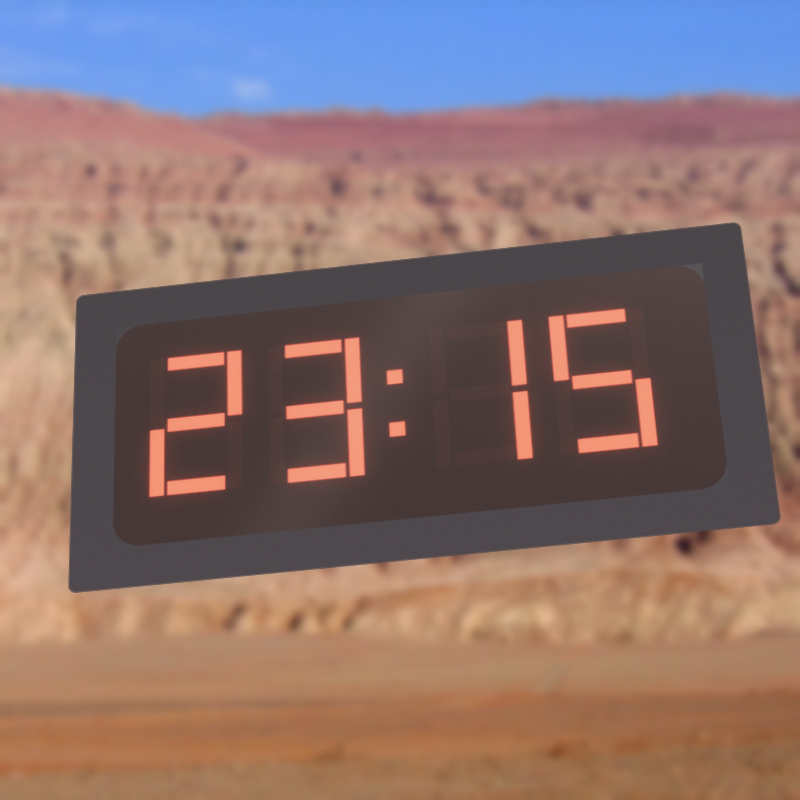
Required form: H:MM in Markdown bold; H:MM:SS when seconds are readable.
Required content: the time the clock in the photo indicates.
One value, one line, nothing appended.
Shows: **23:15**
